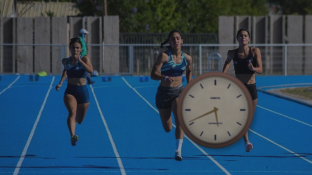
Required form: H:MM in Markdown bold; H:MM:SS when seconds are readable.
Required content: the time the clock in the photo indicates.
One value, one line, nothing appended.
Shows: **5:41**
